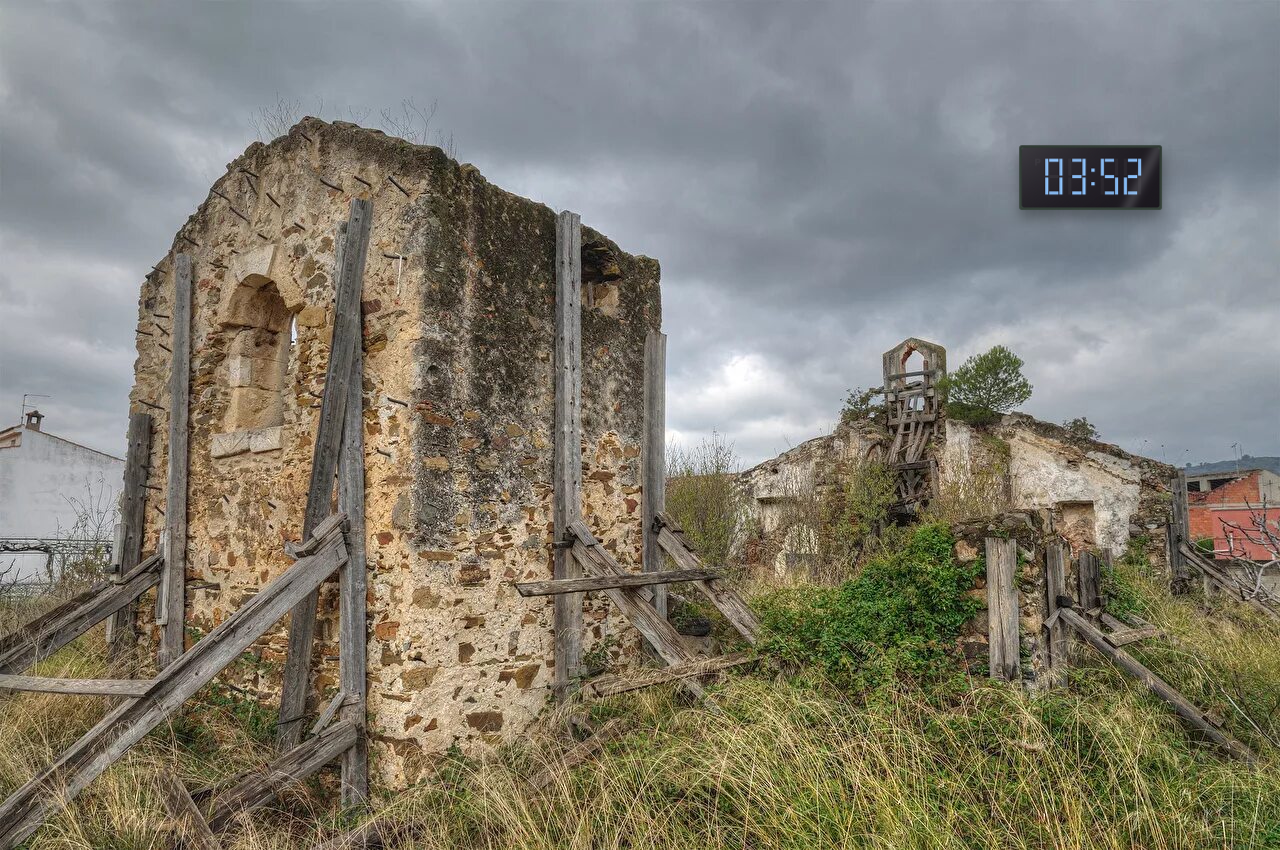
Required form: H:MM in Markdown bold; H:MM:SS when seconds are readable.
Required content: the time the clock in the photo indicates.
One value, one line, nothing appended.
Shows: **3:52**
